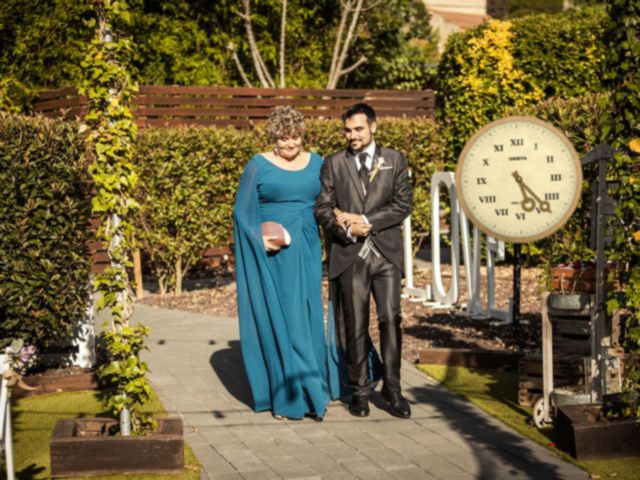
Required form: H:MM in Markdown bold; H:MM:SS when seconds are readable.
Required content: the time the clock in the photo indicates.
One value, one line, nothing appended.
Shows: **5:23**
